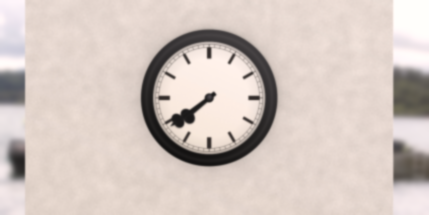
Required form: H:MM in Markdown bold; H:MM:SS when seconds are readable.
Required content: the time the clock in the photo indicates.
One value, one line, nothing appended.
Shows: **7:39**
